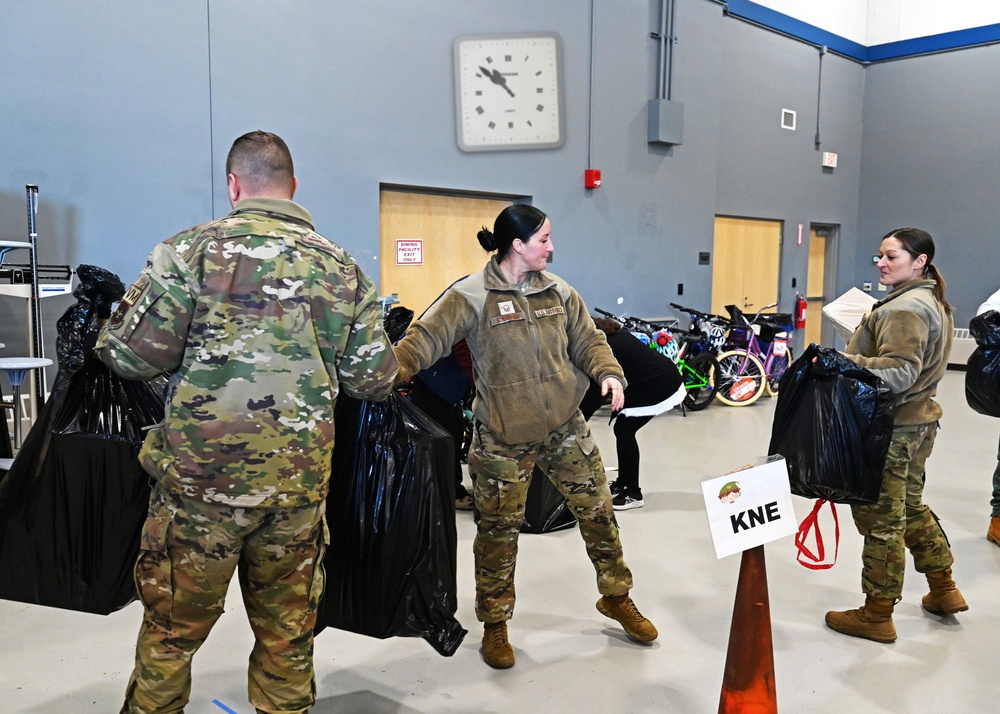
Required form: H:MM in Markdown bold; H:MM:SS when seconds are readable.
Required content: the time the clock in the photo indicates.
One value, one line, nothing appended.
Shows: **10:52**
